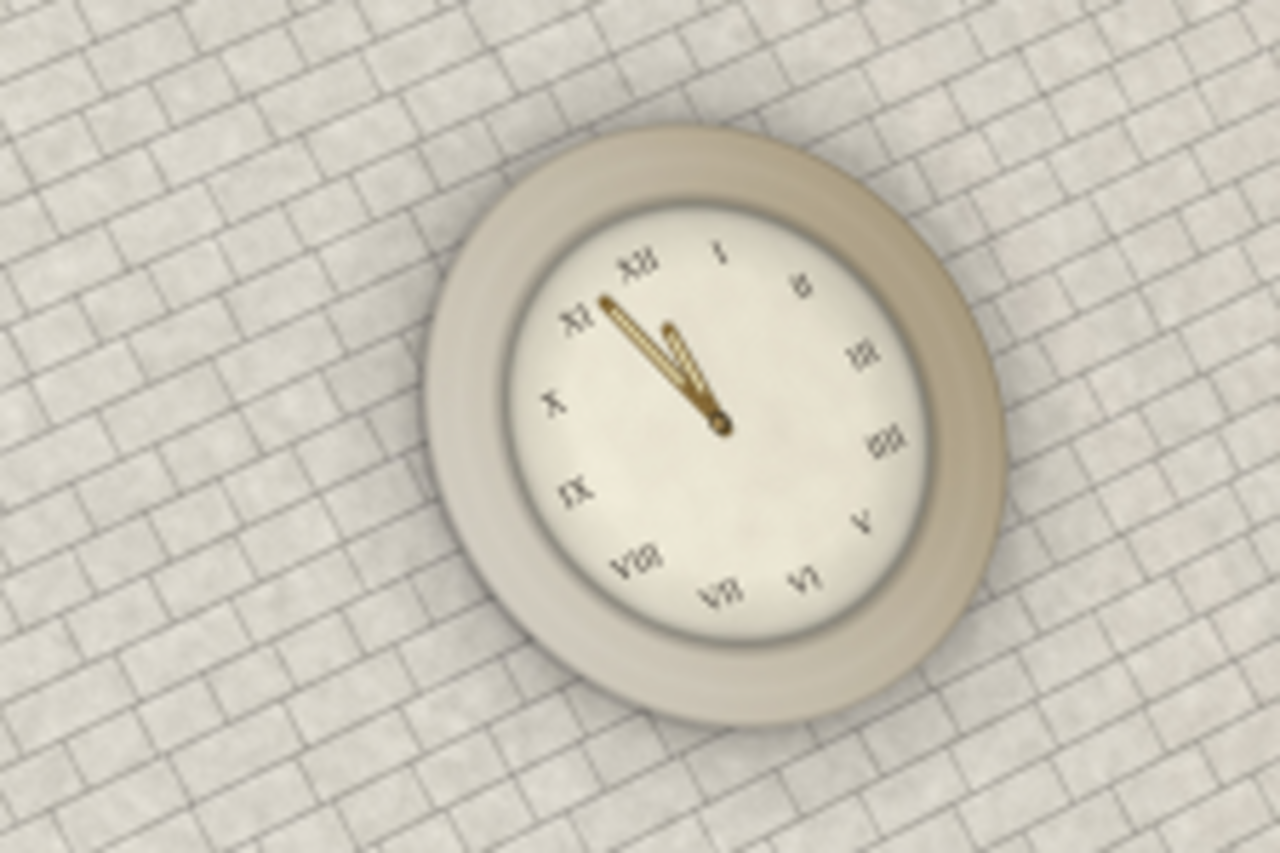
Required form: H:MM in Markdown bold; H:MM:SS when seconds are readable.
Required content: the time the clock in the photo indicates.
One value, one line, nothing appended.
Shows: **11:57**
